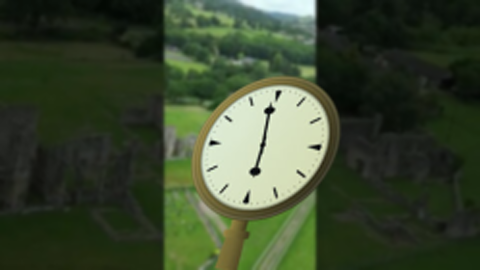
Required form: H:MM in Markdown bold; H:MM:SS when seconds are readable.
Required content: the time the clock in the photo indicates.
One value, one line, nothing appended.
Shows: **5:59**
